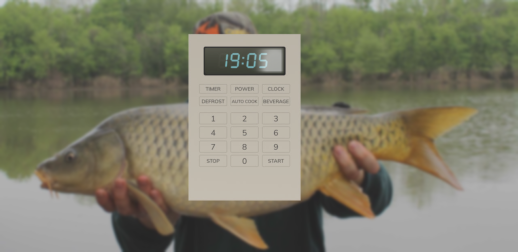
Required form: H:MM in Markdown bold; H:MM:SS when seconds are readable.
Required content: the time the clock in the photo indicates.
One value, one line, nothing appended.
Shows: **19:05**
